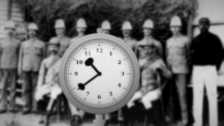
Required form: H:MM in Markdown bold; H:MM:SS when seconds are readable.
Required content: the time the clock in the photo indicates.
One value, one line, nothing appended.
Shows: **10:39**
